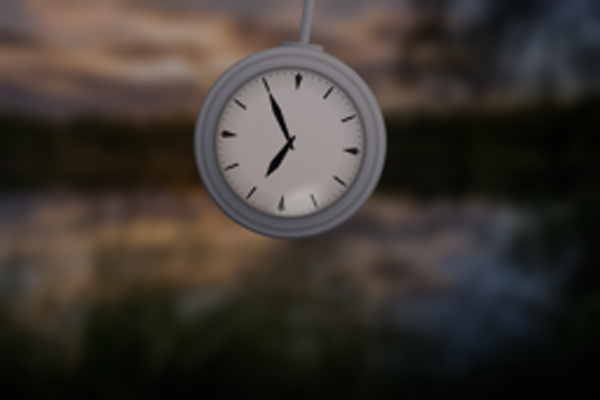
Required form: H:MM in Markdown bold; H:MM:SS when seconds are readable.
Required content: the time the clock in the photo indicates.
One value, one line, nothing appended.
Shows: **6:55**
